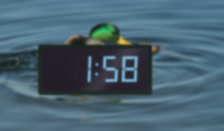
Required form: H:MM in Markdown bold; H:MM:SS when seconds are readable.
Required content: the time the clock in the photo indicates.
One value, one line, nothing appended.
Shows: **1:58**
